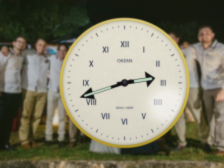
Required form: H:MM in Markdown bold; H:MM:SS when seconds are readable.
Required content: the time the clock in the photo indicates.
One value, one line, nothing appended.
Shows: **2:42**
